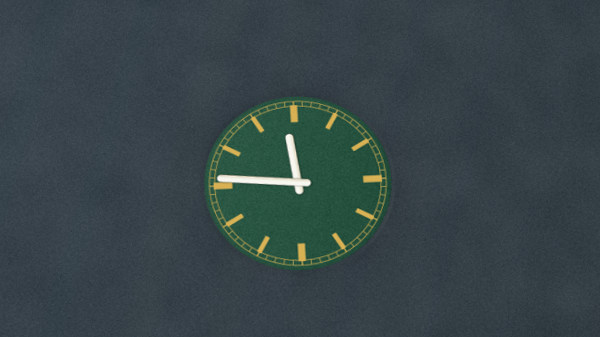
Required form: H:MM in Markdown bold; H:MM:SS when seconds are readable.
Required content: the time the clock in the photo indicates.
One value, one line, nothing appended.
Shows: **11:46**
